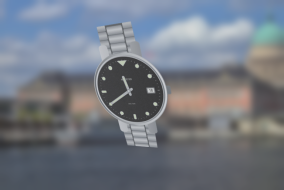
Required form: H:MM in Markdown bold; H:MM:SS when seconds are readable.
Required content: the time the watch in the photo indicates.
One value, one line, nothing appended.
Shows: **11:40**
